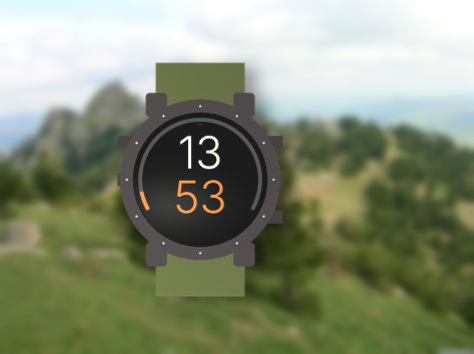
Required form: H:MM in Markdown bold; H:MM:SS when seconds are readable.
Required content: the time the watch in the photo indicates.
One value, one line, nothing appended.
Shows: **13:53**
